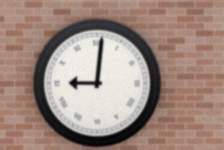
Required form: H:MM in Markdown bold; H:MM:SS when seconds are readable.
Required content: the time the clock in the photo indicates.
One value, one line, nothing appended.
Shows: **9:01**
